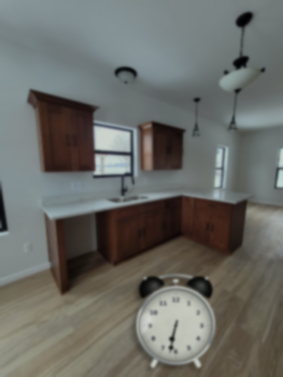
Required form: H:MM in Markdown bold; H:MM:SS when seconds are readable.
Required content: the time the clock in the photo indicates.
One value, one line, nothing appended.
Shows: **6:32**
